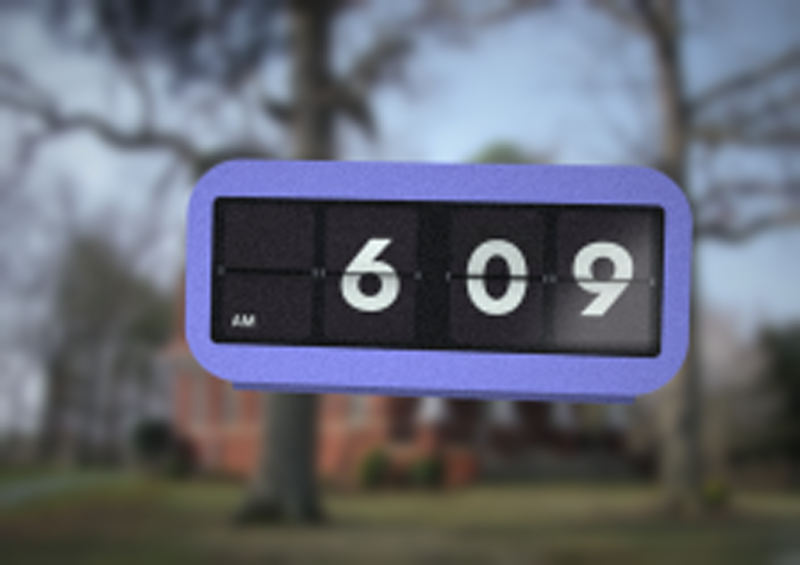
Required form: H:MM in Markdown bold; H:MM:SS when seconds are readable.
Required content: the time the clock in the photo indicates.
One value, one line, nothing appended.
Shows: **6:09**
